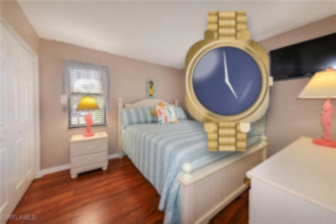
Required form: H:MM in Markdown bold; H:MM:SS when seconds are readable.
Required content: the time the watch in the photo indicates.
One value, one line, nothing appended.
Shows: **4:59**
